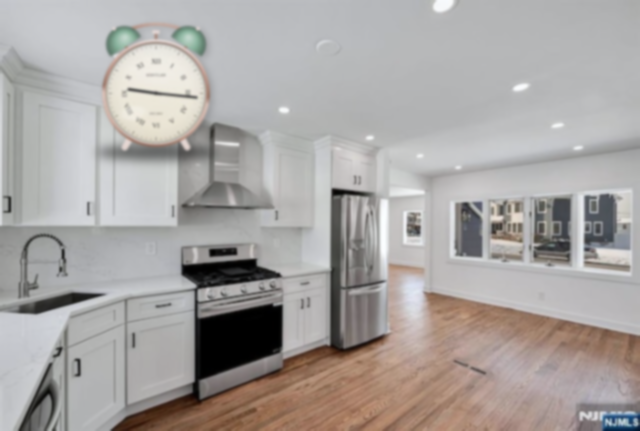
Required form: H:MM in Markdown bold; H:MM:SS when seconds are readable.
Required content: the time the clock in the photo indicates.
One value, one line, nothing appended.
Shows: **9:16**
